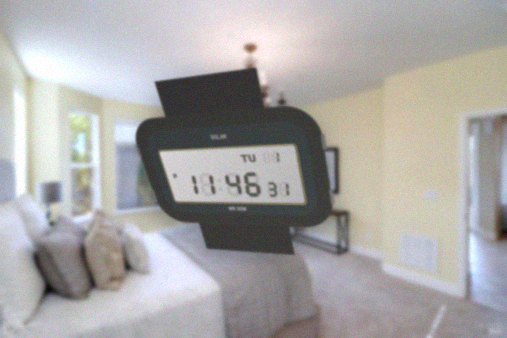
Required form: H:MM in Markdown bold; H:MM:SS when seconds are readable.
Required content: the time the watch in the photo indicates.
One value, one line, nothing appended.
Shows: **11:46:31**
